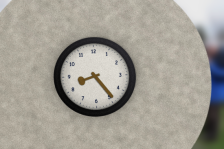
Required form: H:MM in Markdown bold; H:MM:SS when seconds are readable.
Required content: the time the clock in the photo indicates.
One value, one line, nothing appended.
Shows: **8:24**
